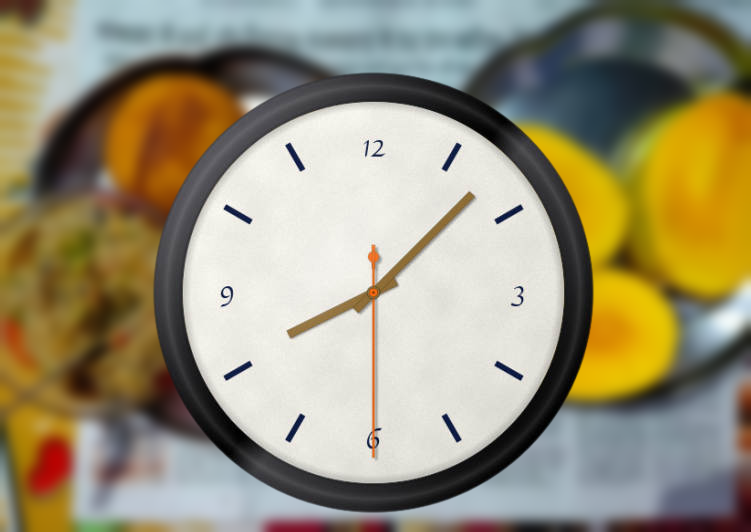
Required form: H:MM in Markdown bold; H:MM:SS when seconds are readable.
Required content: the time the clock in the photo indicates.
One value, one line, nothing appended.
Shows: **8:07:30**
